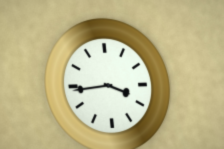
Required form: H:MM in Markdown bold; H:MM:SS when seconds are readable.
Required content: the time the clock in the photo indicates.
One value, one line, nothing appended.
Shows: **3:44**
